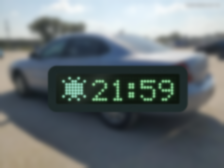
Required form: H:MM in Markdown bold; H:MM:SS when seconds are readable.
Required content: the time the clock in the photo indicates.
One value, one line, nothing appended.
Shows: **21:59**
